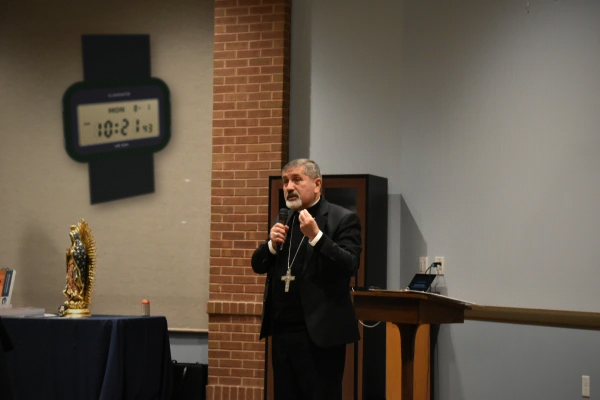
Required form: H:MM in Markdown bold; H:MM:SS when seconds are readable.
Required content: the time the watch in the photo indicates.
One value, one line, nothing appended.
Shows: **10:21**
